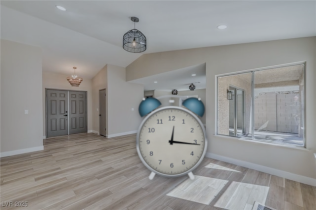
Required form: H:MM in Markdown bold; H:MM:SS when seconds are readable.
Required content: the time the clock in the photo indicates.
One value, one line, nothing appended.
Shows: **12:16**
